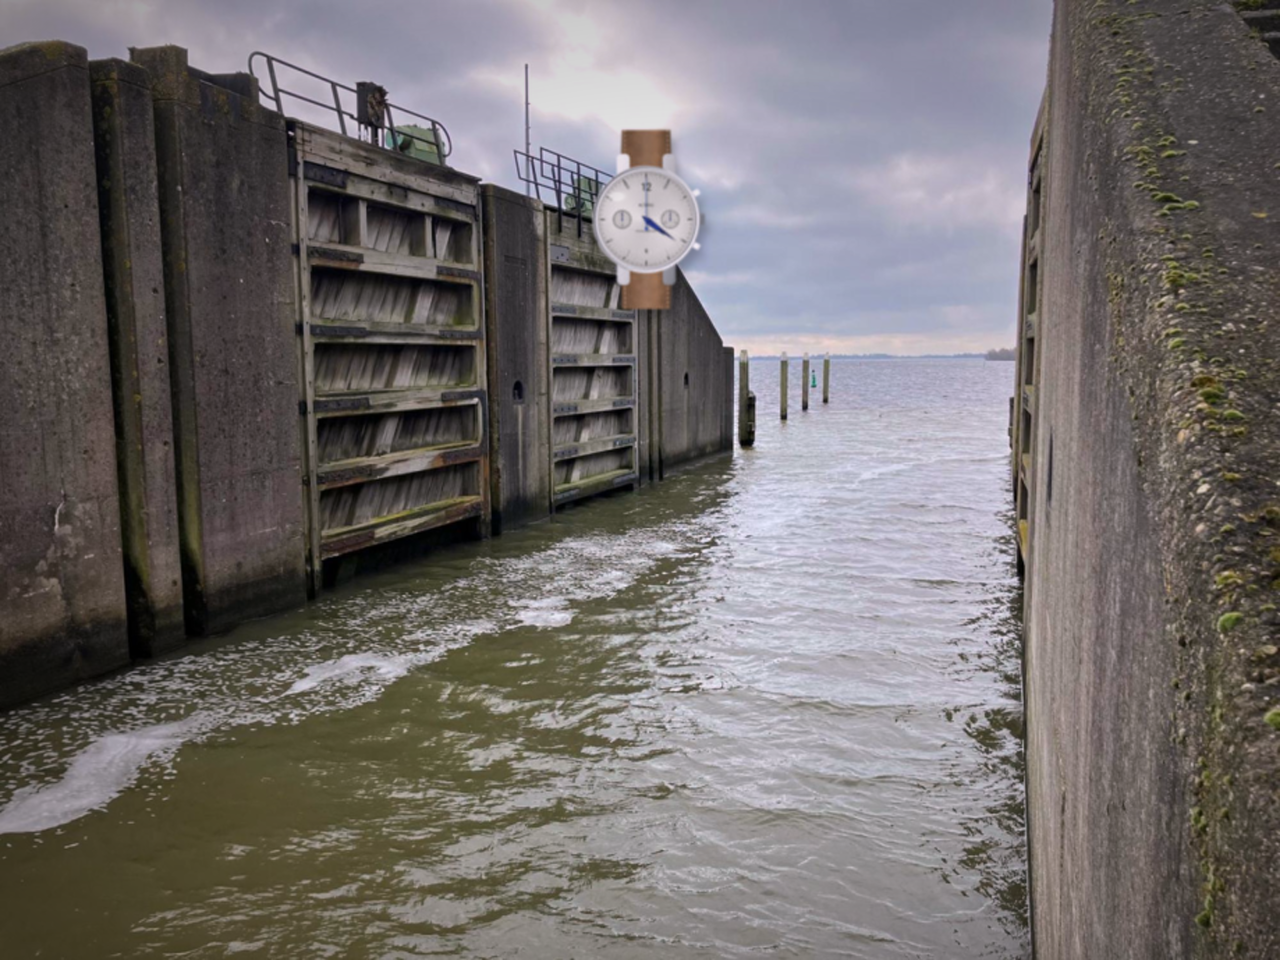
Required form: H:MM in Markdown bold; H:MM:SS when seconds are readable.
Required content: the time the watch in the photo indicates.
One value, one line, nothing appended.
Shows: **4:21**
